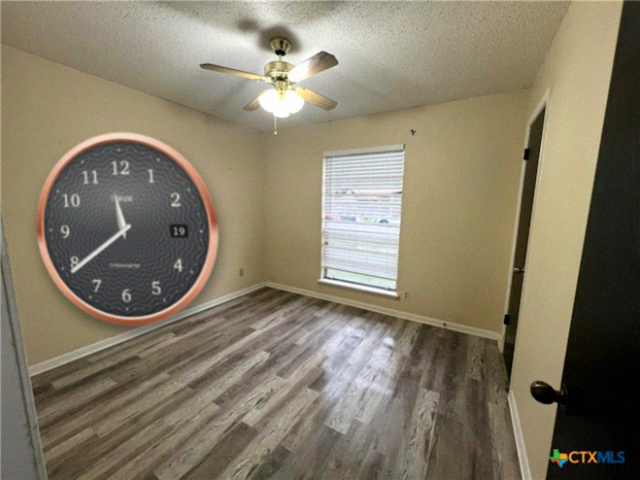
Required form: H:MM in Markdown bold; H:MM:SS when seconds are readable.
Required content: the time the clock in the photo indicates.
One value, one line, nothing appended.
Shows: **11:39**
